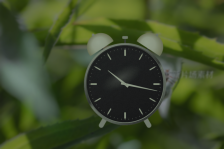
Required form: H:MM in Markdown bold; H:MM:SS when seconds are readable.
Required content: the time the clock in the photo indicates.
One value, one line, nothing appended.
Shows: **10:17**
